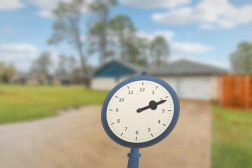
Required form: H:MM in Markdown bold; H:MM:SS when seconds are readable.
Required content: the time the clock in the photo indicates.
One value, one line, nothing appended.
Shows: **2:11**
